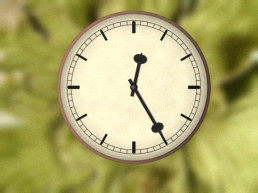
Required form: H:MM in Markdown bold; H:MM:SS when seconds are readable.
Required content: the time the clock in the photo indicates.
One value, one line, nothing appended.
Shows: **12:25**
